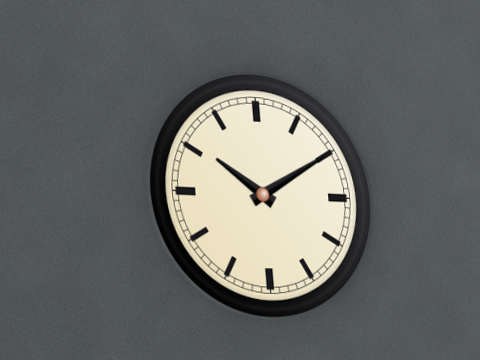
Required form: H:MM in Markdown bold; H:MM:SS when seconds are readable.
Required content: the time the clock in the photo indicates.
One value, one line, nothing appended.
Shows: **10:10**
